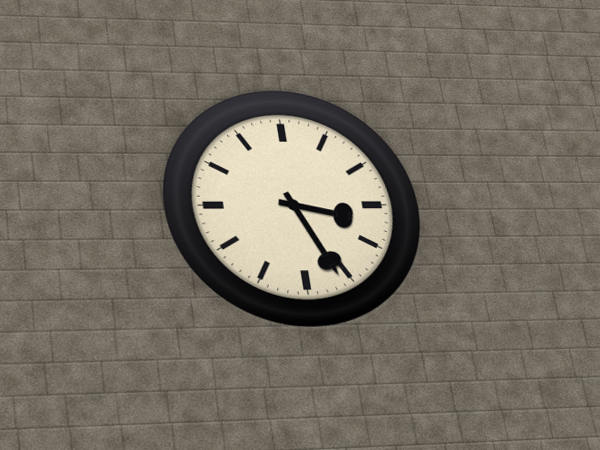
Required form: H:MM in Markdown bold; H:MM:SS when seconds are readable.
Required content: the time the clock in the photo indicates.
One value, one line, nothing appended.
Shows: **3:26**
